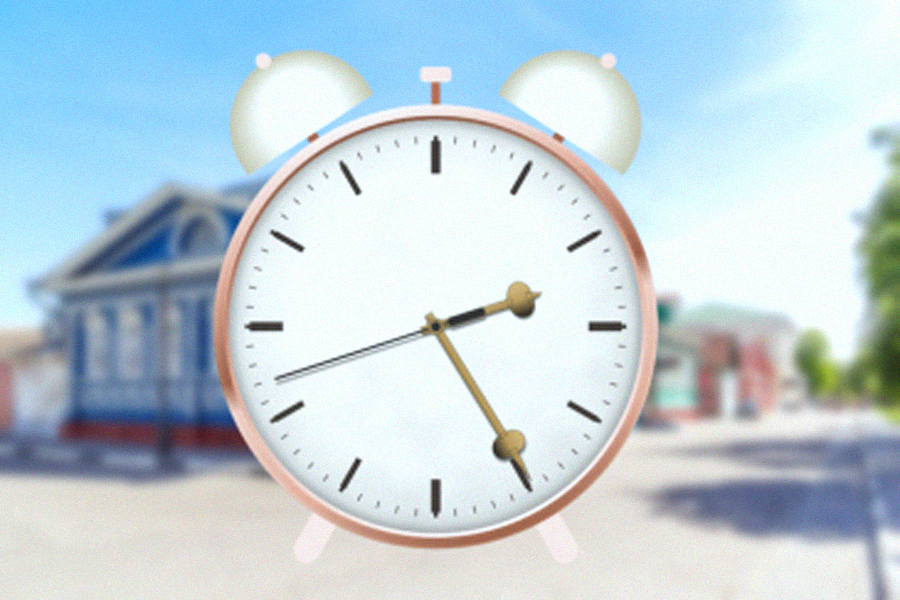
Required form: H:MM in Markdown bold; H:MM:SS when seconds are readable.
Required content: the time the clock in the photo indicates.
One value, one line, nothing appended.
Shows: **2:24:42**
